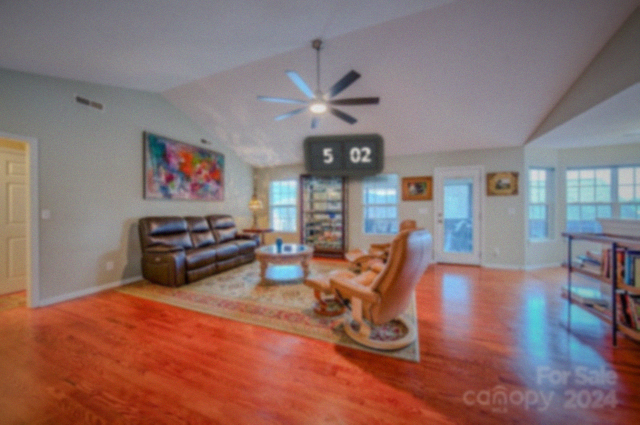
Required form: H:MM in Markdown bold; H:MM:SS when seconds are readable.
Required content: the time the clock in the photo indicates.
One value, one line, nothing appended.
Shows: **5:02**
